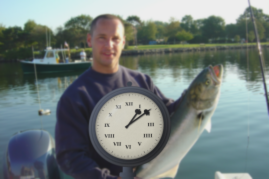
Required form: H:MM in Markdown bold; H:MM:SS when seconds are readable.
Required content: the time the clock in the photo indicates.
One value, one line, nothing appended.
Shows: **1:09**
